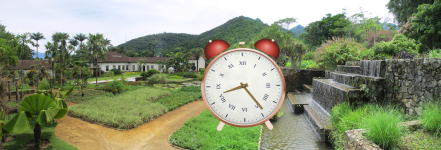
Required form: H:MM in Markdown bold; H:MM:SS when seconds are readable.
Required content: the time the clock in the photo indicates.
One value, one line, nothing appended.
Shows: **8:24**
